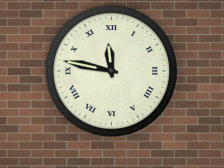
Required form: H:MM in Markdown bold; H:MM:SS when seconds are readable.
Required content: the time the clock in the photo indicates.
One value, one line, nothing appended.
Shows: **11:47**
